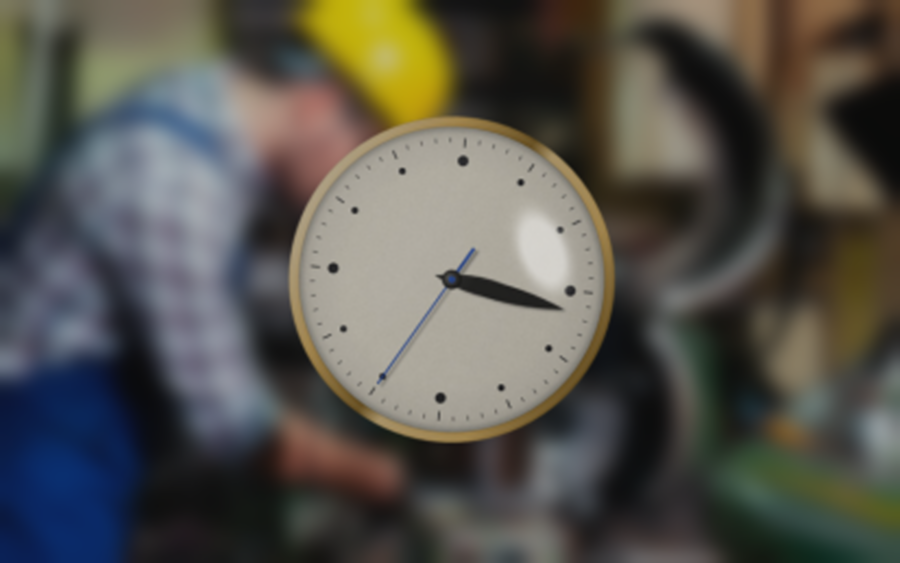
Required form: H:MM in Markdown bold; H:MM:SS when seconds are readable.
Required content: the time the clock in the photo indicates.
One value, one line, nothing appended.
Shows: **3:16:35**
